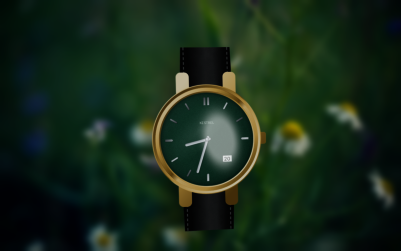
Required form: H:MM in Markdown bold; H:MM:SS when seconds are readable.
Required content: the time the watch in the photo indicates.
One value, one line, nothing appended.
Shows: **8:33**
